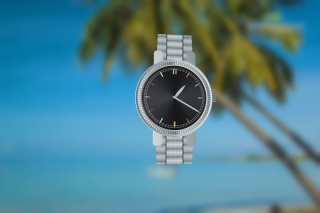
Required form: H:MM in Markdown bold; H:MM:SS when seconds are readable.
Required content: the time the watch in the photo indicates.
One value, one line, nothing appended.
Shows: **1:20**
